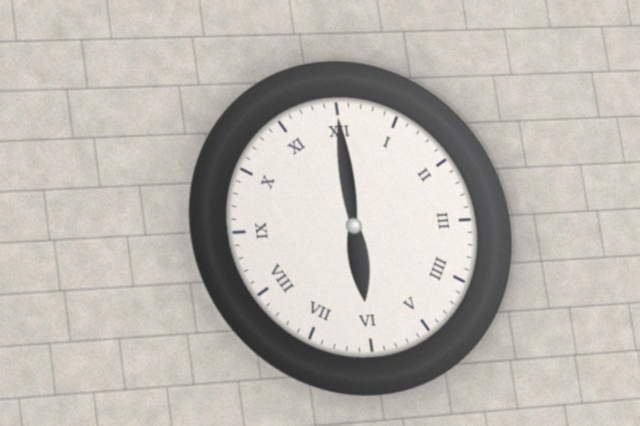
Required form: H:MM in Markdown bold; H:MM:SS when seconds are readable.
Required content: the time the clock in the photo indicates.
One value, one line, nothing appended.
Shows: **6:00**
